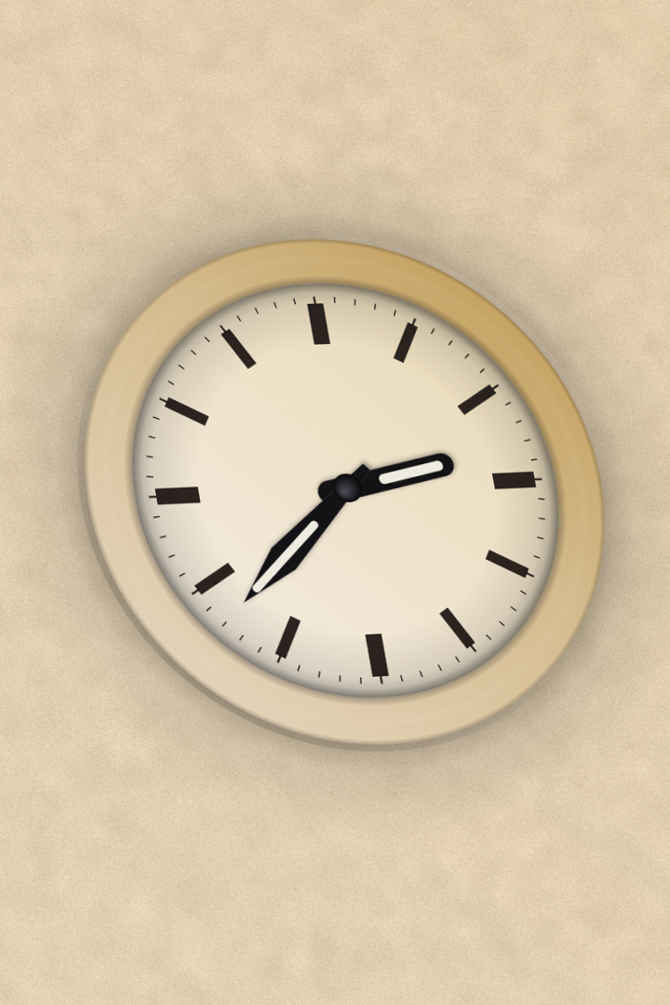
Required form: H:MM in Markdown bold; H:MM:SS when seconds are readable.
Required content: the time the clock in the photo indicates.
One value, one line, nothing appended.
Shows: **2:38**
